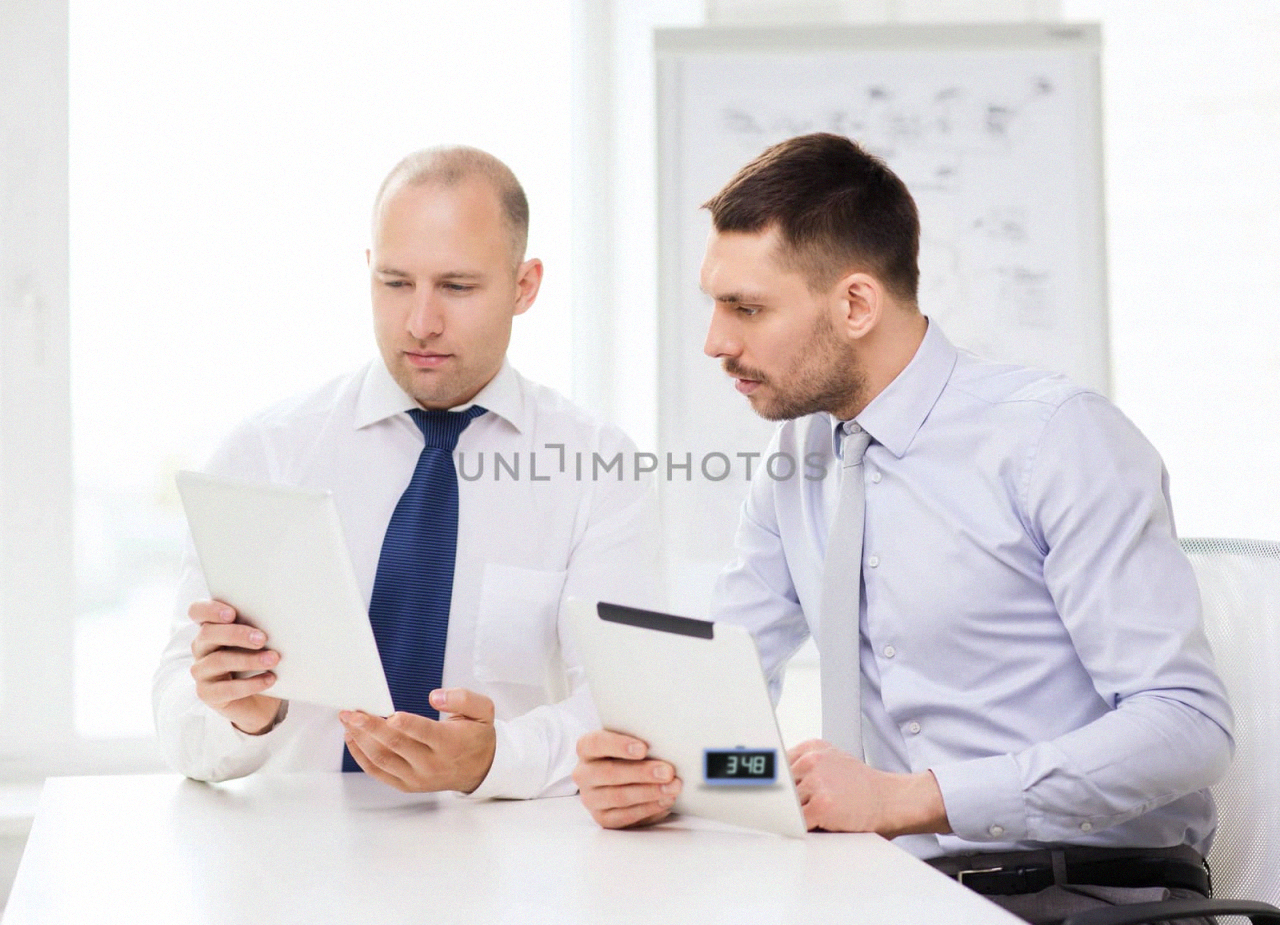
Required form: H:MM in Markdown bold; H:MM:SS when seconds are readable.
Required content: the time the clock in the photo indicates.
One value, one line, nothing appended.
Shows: **3:48**
